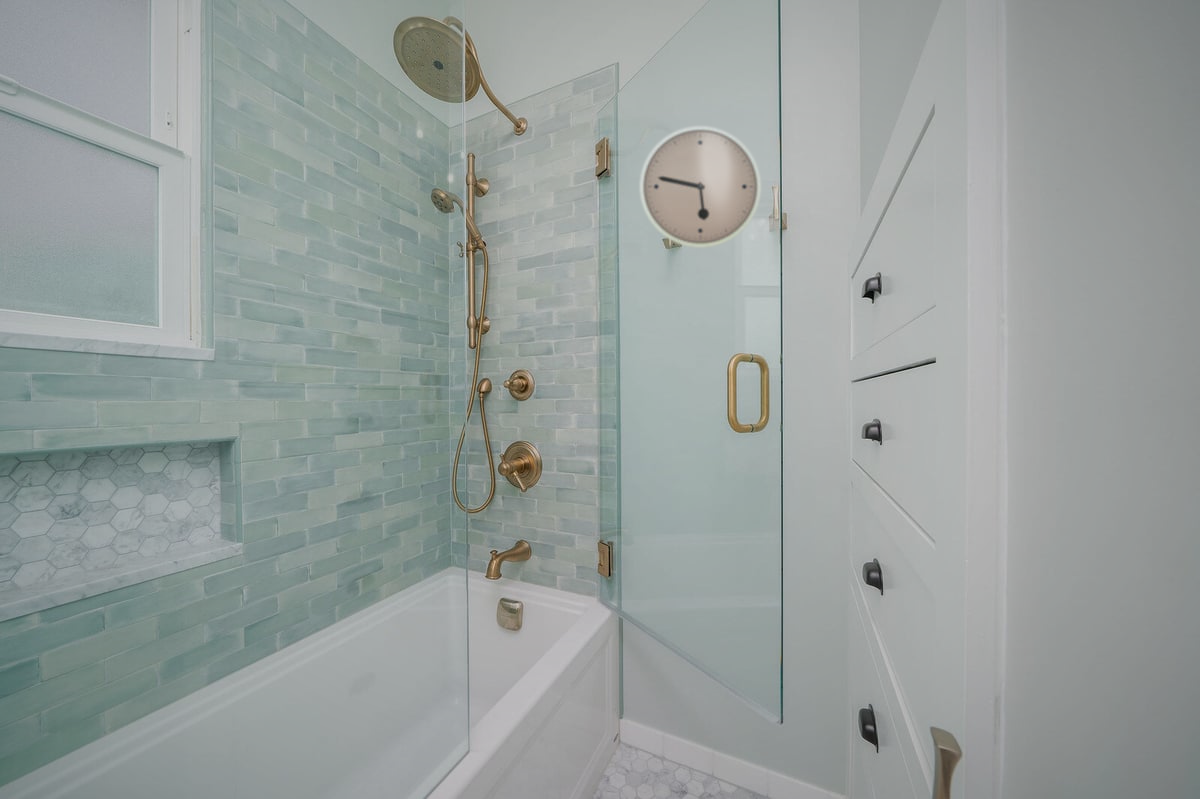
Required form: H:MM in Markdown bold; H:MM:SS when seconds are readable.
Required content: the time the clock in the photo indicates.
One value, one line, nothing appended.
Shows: **5:47**
